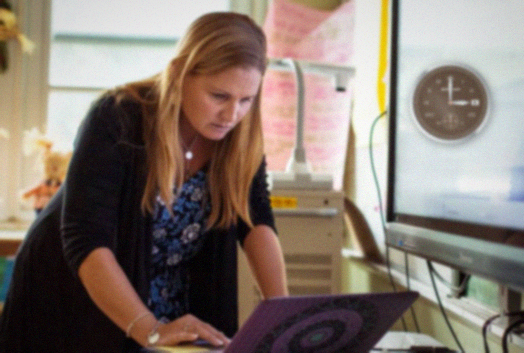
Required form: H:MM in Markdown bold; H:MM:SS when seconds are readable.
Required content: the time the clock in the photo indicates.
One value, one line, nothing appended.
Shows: **3:00**
